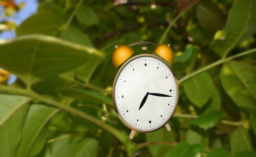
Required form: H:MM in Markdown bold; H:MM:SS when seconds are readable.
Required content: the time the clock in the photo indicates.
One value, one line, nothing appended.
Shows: **7:17**
